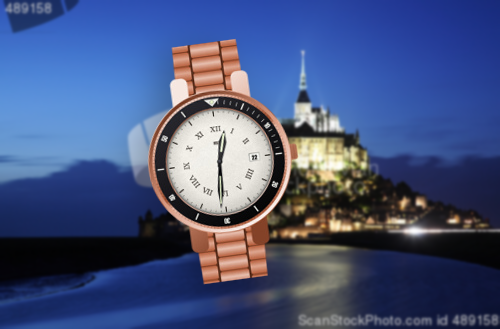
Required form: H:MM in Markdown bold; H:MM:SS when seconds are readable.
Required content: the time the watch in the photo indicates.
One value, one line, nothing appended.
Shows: **12:31**
